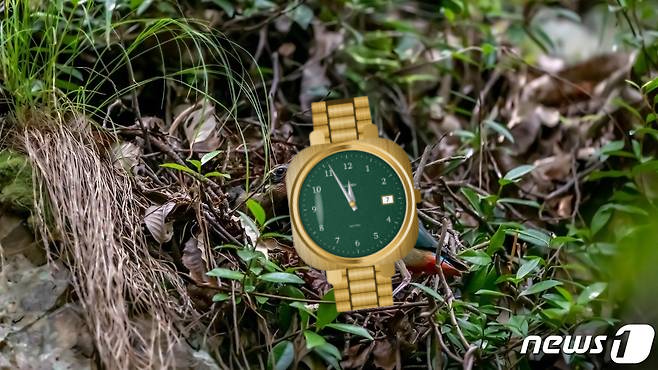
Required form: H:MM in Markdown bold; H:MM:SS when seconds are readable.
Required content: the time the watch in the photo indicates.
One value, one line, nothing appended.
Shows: **11:56**
